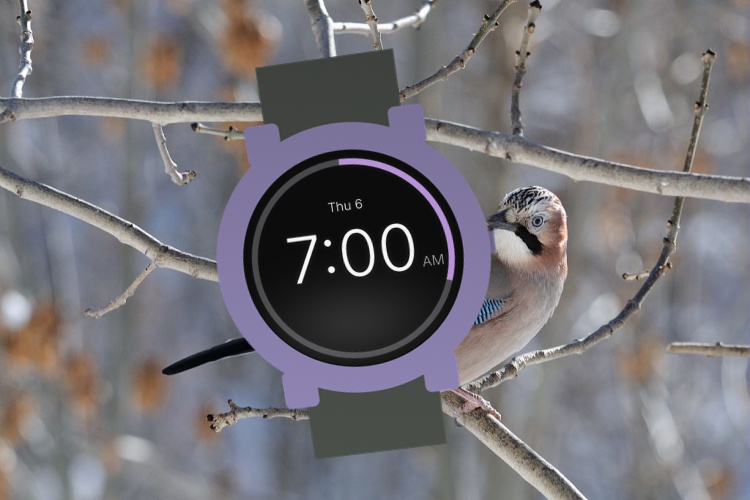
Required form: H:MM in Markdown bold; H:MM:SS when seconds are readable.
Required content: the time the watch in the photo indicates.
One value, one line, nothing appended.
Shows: **7:00**
